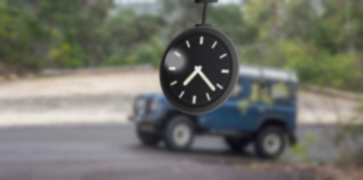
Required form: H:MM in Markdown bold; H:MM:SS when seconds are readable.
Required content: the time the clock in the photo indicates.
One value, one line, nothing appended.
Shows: **7:22**
